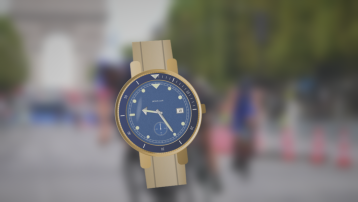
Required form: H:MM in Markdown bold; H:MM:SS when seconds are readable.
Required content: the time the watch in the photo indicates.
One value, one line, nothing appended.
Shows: **9:25**
